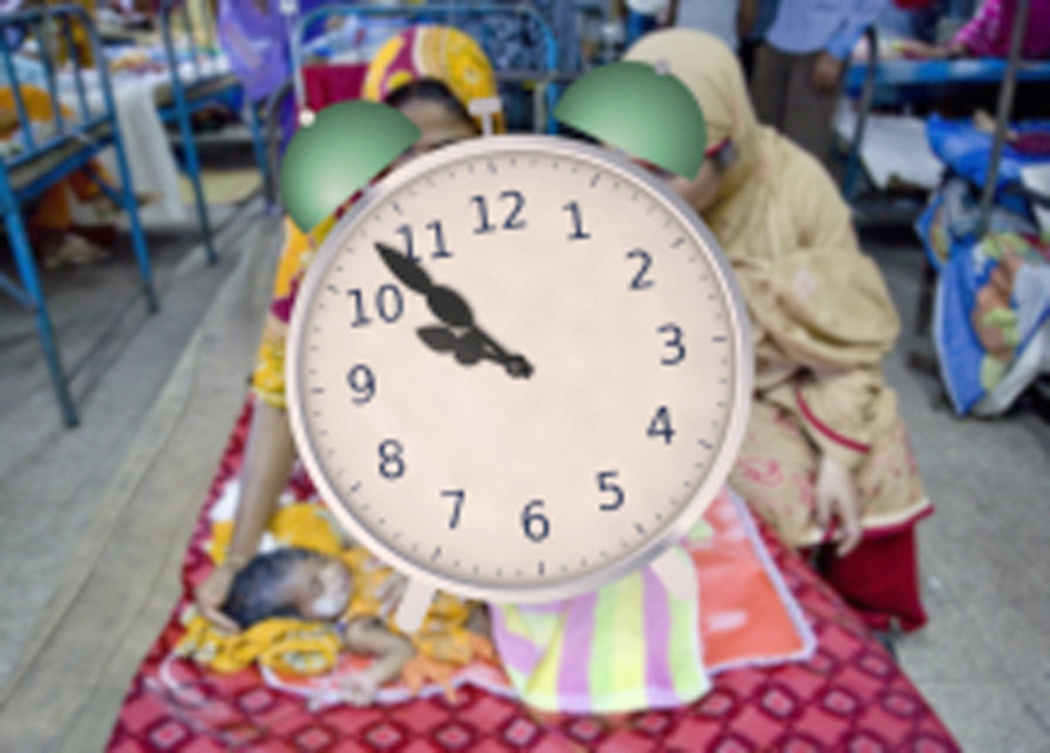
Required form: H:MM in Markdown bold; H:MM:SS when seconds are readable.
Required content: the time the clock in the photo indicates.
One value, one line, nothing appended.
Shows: **9:53**
